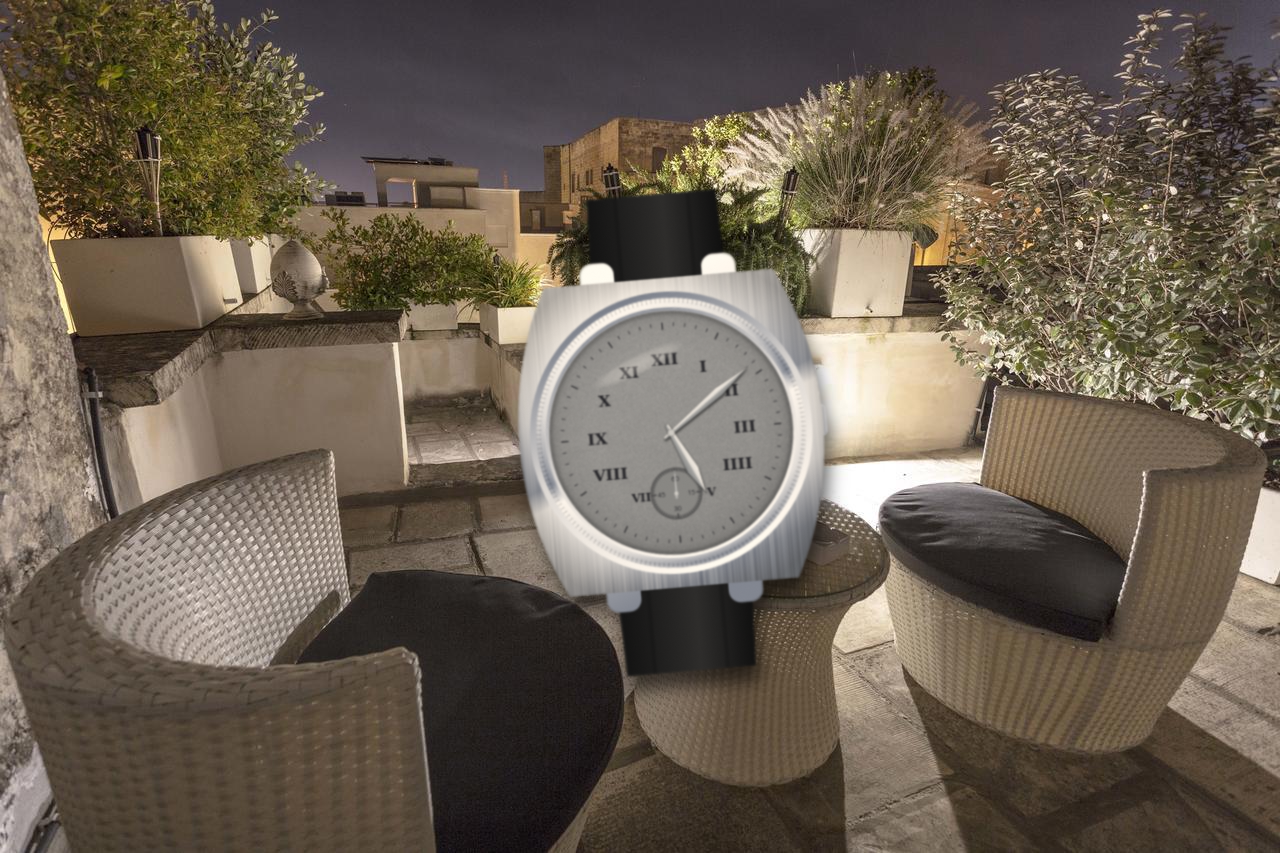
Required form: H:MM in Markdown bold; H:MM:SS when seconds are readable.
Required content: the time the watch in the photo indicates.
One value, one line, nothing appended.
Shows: **5:09**
